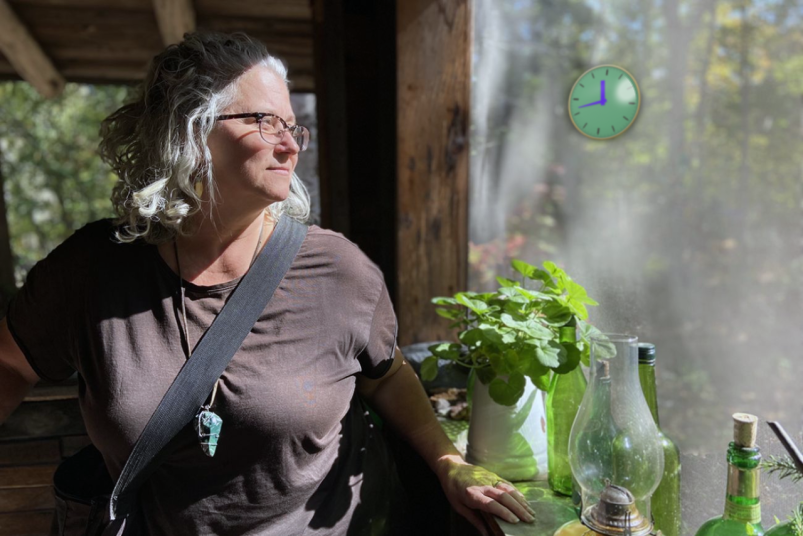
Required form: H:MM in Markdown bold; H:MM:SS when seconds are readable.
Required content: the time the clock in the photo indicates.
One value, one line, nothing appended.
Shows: **11:42**
